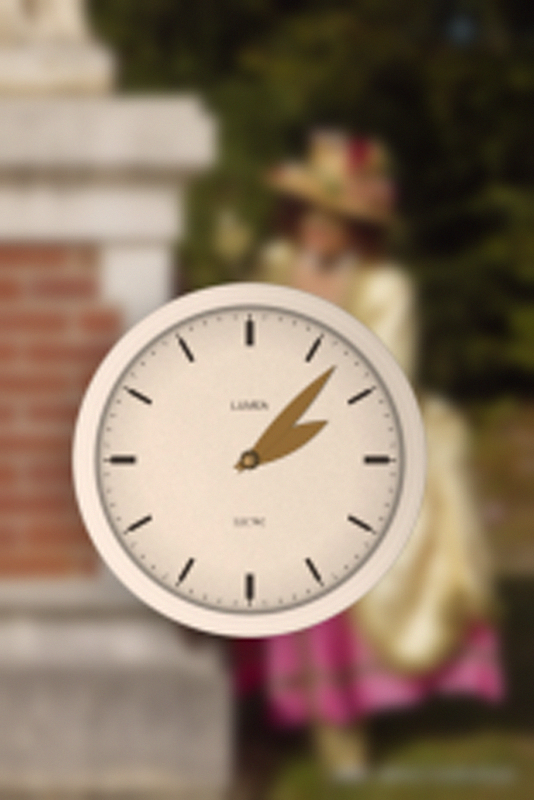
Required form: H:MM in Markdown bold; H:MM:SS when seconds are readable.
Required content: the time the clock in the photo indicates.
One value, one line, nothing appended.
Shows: **2:07**
